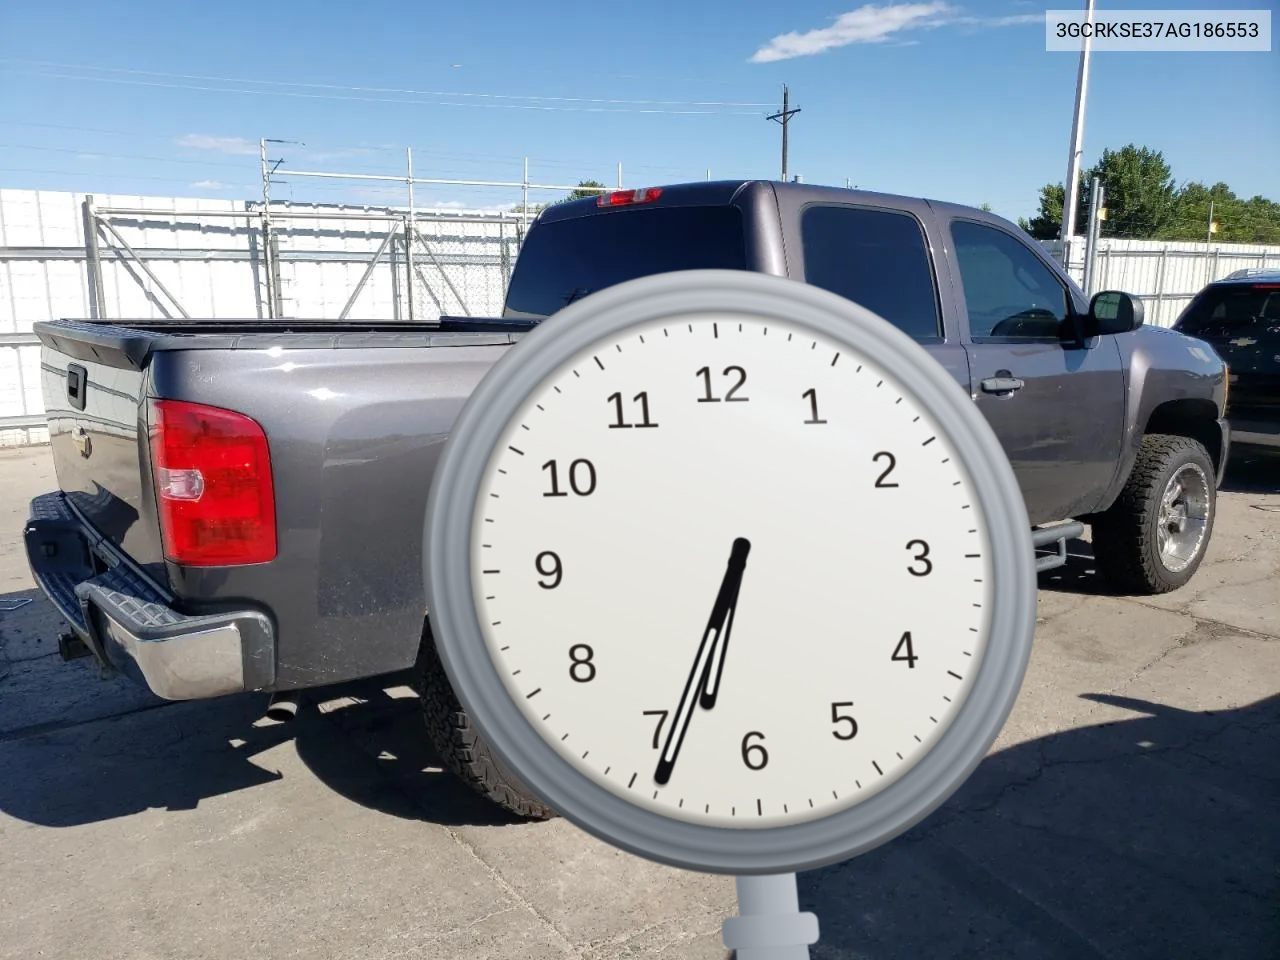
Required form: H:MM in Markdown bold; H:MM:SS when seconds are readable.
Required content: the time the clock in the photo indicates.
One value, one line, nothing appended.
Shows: **6:34**
